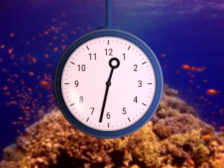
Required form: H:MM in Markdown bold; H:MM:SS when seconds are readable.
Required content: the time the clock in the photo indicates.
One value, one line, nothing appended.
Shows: **12:32**
